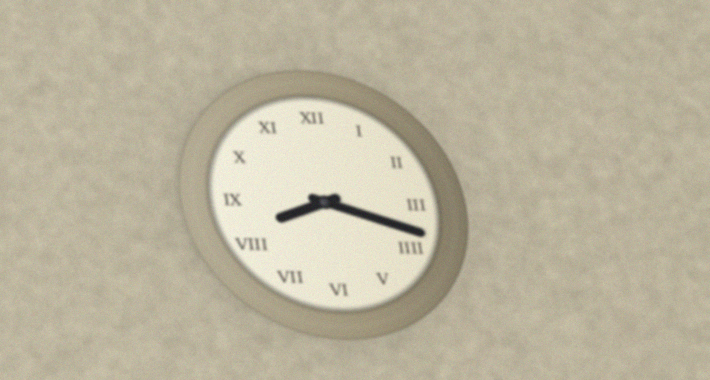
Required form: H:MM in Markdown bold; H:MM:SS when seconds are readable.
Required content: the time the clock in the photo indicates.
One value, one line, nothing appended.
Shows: **8:18**
